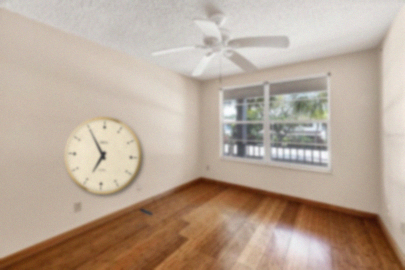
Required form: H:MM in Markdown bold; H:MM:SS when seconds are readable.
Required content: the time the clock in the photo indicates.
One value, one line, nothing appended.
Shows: **6:55**
